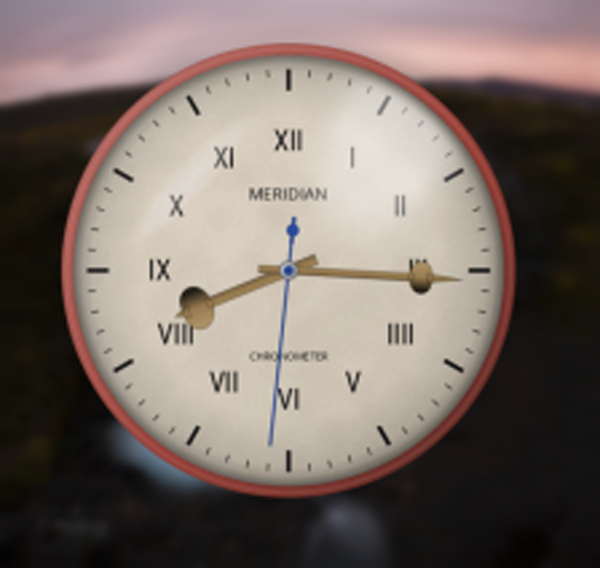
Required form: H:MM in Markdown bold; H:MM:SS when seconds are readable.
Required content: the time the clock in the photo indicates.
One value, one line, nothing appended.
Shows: **8:15:31**
